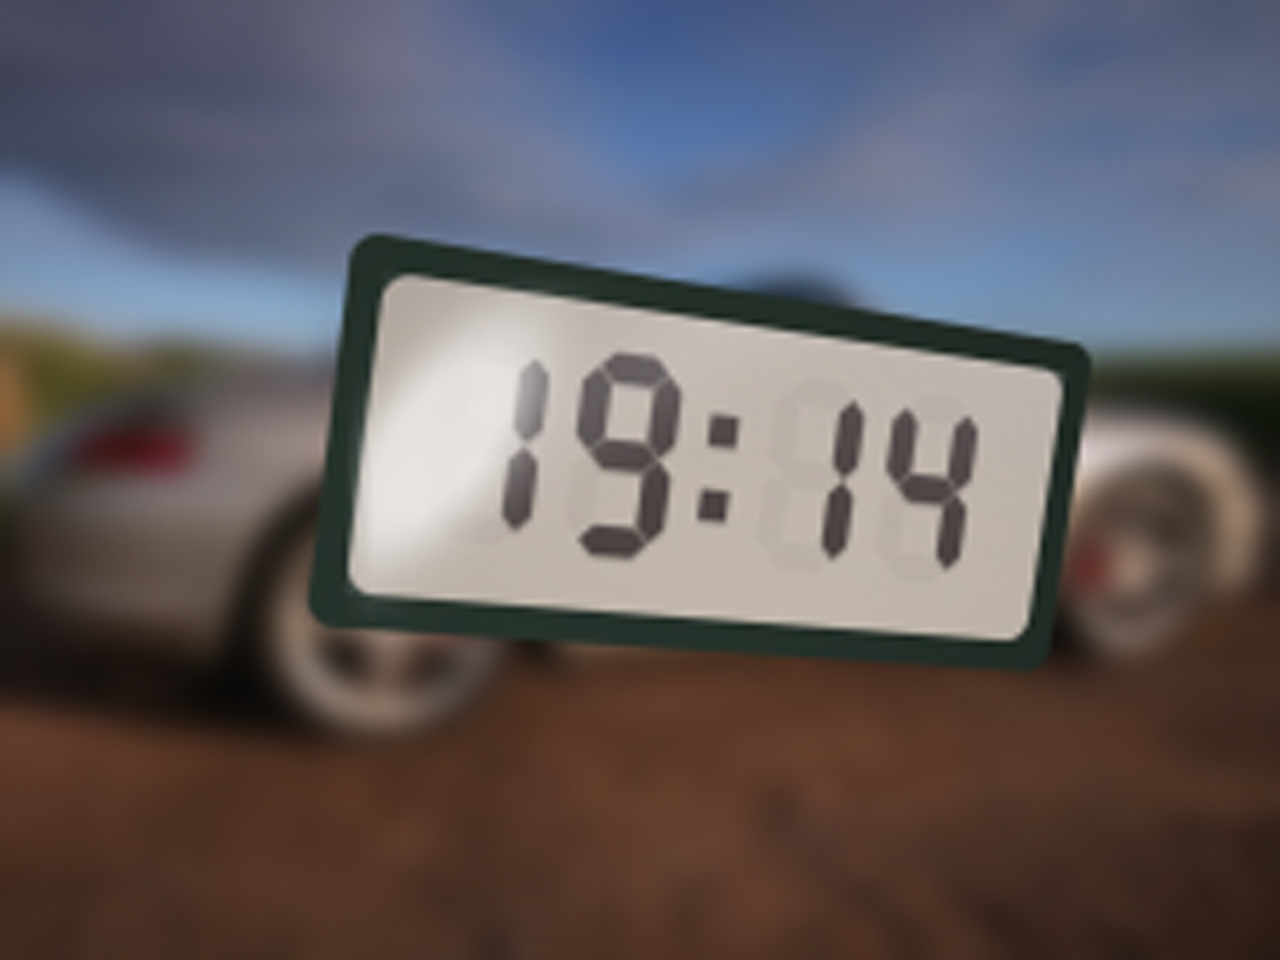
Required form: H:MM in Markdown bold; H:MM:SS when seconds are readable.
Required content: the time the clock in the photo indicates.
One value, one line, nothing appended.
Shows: **19:14**
